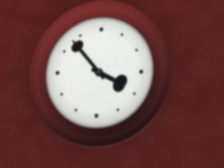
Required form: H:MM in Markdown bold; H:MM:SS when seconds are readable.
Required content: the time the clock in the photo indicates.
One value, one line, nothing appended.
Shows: **3:53**
